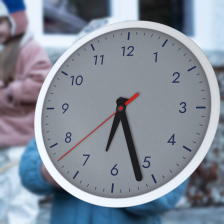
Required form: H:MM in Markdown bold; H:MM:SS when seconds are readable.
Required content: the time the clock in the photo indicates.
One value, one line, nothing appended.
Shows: **6:26:38**
